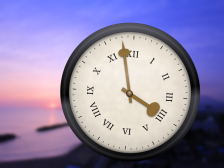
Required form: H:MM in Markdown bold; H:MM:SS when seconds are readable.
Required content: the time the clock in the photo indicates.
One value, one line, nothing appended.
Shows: **3:58**
